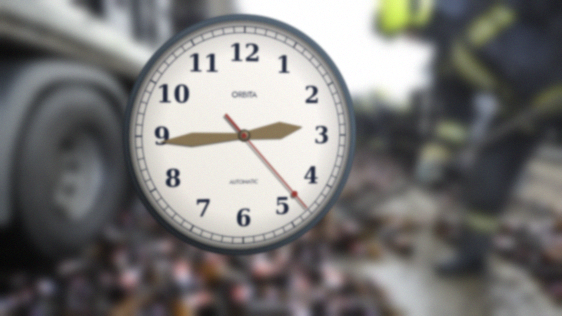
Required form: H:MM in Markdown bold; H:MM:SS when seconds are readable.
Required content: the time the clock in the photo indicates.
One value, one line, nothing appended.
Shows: **2:44:23**
